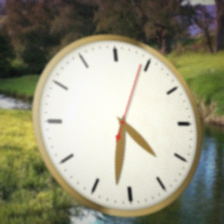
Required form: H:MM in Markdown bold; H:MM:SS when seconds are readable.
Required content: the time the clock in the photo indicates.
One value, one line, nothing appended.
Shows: **4:32:04**
